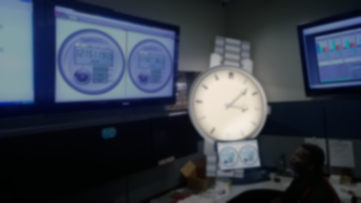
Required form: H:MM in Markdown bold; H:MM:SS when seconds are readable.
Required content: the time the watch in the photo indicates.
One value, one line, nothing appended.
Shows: **3:07**
